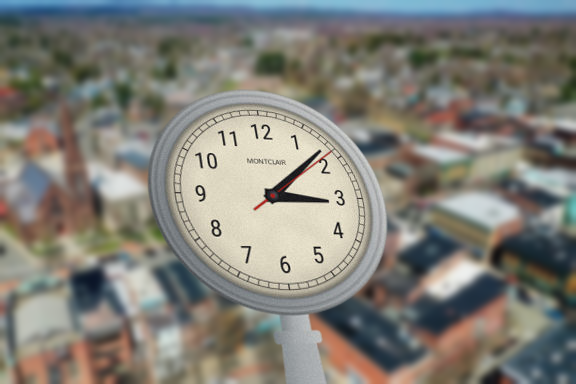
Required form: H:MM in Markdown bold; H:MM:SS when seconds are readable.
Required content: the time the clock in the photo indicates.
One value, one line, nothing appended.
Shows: **3:08:09**
